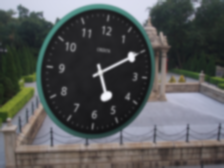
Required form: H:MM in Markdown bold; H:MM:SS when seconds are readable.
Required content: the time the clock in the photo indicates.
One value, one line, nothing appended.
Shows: **5:10**
